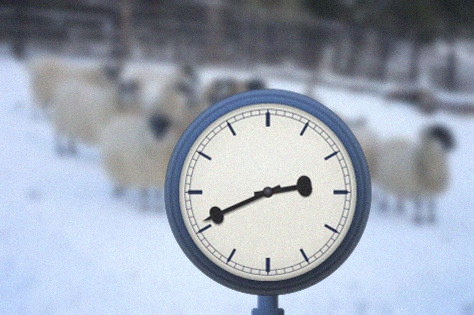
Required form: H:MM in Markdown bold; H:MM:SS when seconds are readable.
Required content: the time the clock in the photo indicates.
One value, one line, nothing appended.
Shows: **2:41**
